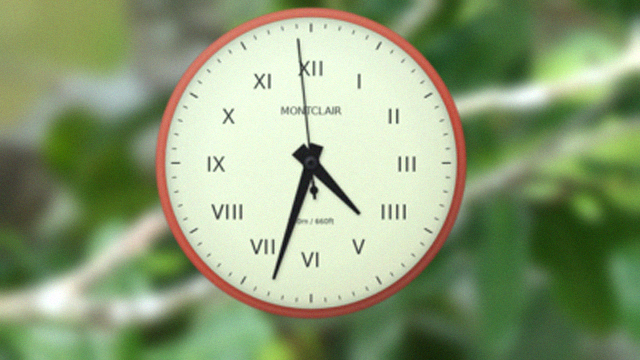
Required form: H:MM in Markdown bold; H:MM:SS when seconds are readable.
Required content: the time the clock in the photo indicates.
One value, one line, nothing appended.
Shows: **4:32:59**
